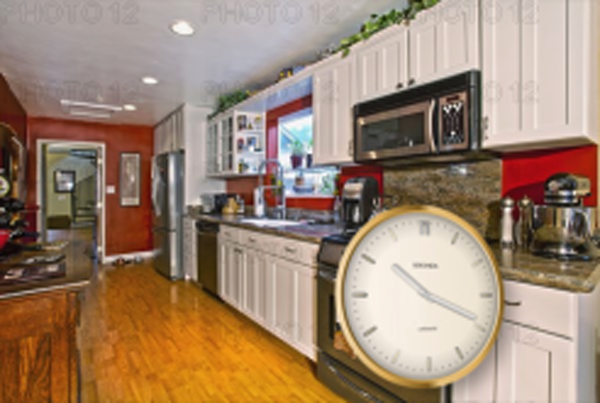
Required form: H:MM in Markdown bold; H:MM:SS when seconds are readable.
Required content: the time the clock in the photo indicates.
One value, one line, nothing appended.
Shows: **10:19**
